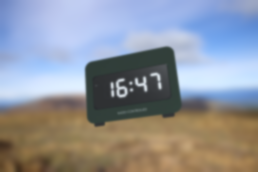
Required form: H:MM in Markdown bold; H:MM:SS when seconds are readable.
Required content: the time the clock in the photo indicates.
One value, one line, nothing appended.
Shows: **16:47**
